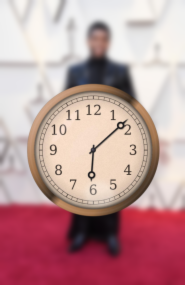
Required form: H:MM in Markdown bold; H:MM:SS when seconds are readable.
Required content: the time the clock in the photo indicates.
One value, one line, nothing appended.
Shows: **6:08**
